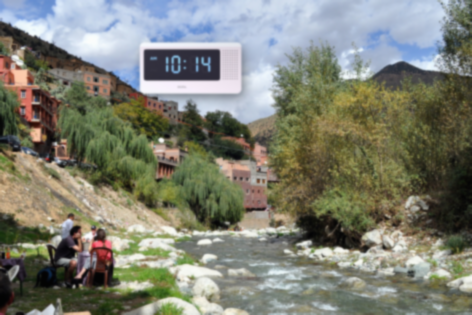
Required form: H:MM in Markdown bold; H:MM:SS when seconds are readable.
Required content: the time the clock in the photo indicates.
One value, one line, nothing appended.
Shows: **10:14**
